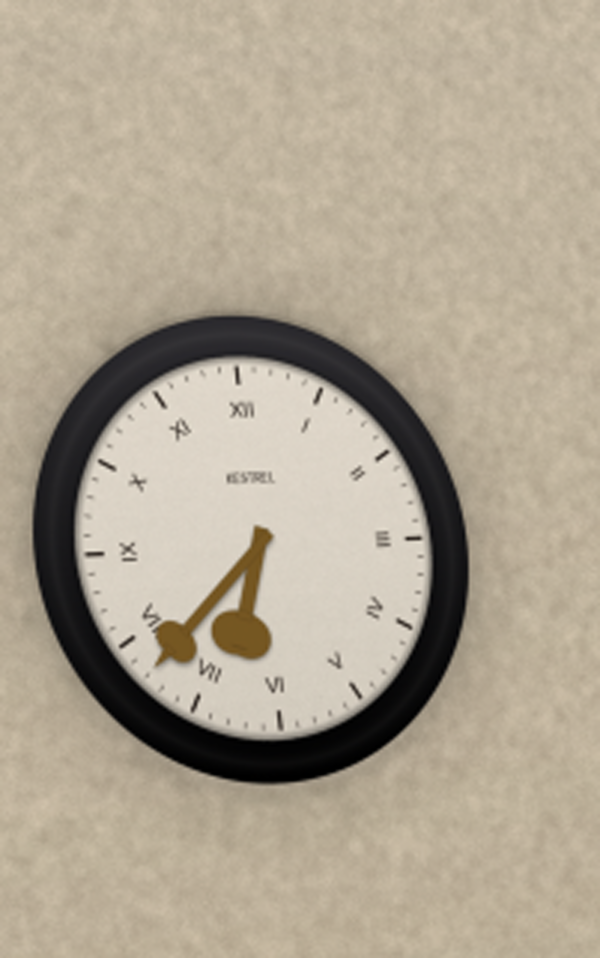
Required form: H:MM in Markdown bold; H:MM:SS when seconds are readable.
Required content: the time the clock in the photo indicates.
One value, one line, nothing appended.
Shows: **6:38**
